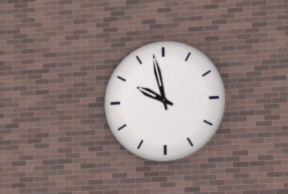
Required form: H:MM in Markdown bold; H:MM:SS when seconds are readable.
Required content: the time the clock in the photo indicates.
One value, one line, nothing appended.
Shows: **9:58**
